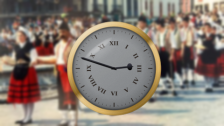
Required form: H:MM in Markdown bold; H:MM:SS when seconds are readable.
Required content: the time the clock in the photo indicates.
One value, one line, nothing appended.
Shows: **2:48**
